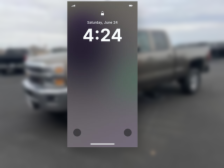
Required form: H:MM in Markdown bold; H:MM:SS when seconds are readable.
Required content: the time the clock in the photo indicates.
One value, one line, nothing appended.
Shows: **4:24**
